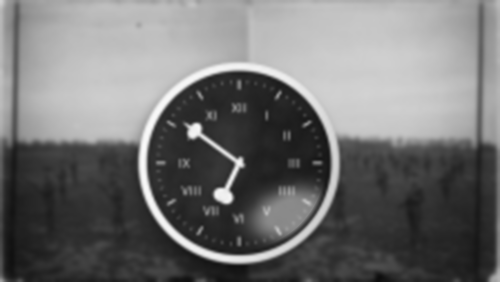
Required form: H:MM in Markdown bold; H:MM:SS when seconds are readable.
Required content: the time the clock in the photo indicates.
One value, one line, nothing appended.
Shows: **6:51**
